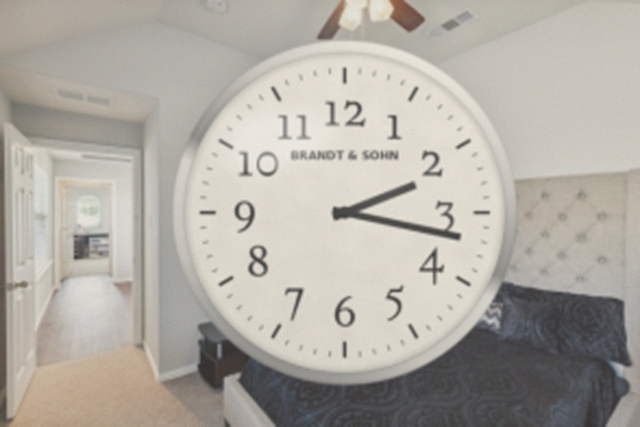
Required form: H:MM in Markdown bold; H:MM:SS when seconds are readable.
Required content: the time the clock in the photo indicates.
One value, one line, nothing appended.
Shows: **2:17**
